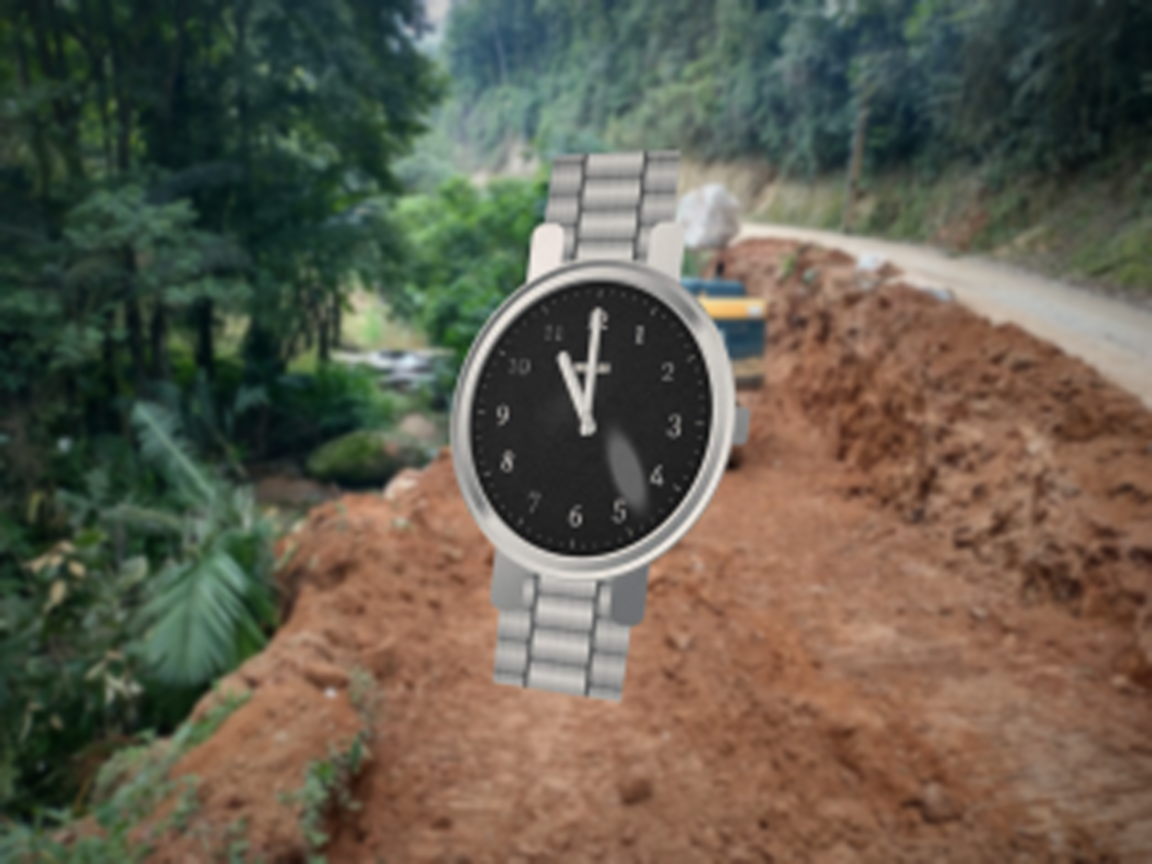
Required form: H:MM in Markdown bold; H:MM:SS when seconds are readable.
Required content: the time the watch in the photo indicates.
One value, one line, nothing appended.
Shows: **11:00**
